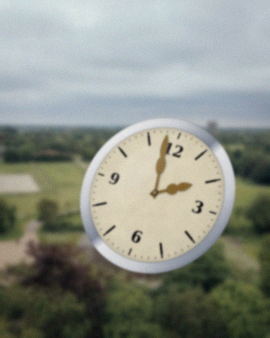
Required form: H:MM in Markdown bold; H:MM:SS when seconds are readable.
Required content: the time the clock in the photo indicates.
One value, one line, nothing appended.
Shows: **1:58**
